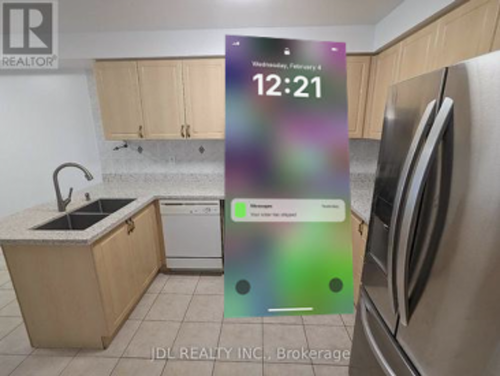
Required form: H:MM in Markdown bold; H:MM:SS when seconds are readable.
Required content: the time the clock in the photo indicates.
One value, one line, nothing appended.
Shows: **12:21**
